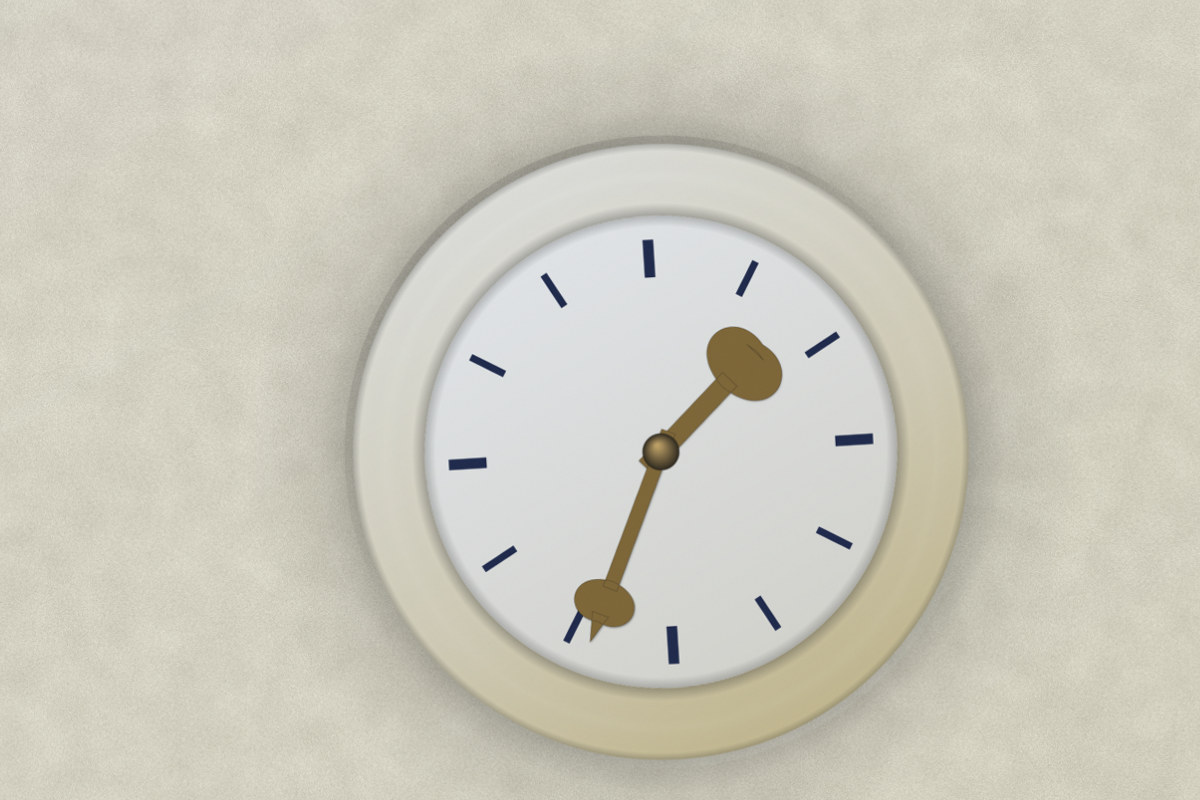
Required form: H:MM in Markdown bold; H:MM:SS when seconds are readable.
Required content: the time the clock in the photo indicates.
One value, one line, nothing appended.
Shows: **1:34**
